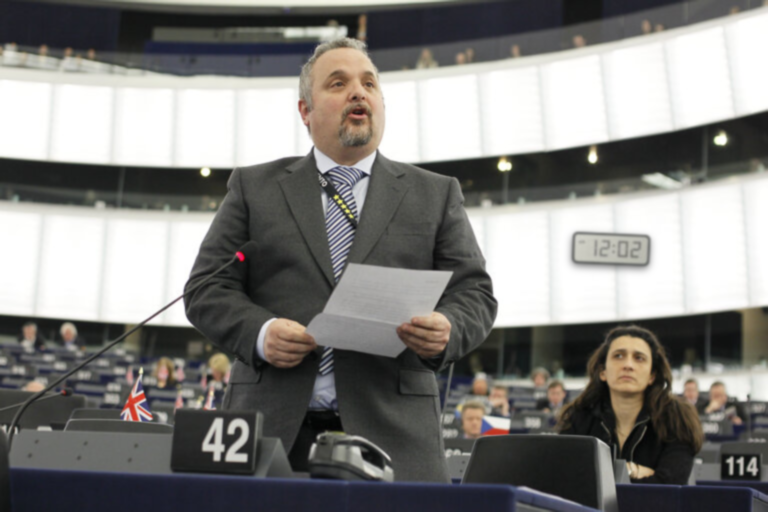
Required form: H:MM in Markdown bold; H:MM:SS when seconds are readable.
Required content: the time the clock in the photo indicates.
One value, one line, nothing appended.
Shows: **12:02**
